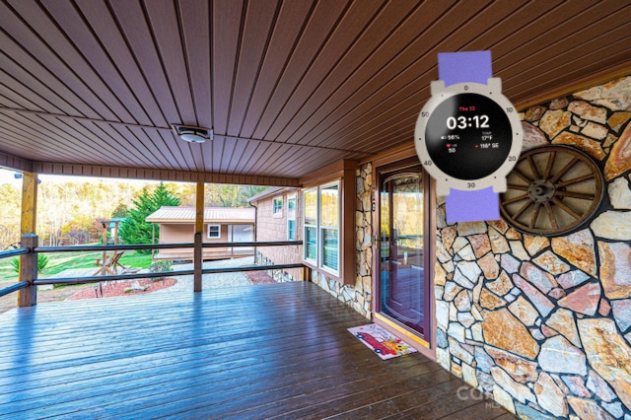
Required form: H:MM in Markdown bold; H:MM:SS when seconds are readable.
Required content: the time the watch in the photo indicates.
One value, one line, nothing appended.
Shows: **3:12**
